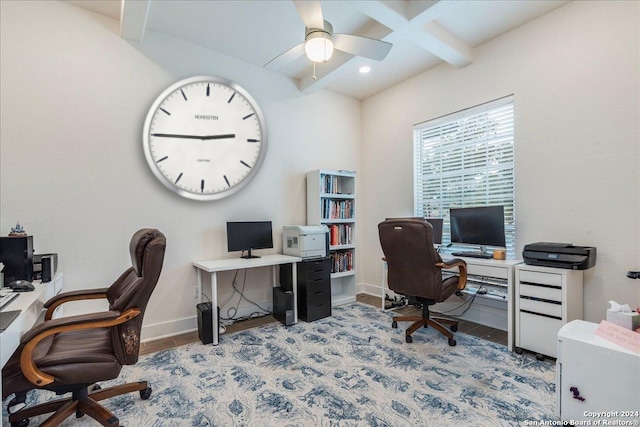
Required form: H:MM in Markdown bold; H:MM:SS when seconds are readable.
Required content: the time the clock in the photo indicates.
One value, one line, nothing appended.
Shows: **2:45**
